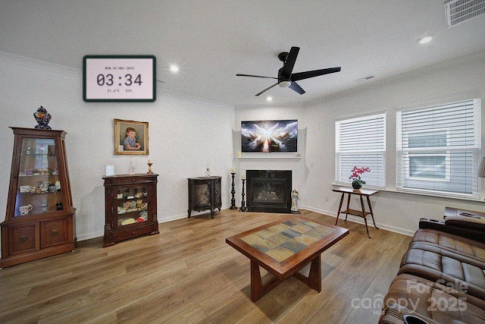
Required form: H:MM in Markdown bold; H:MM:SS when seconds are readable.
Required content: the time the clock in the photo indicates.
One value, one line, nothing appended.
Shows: **3:34**
